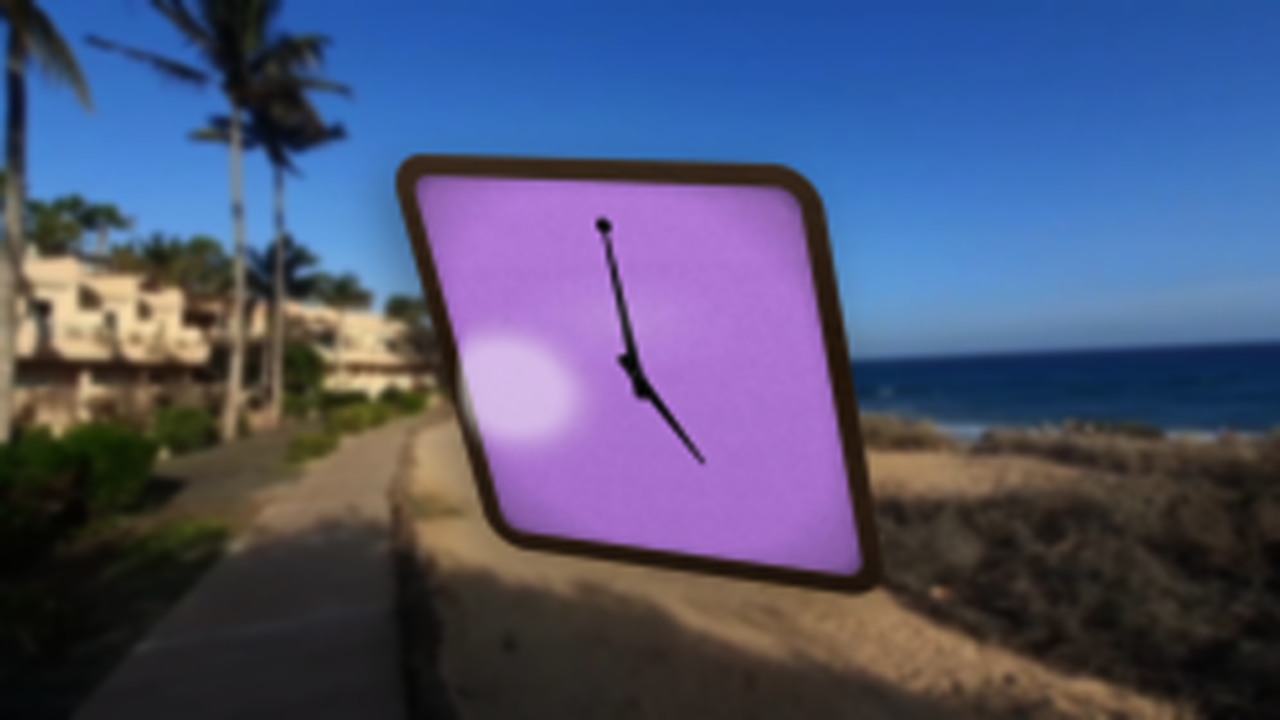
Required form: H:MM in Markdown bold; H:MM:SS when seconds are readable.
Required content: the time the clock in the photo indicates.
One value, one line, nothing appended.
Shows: **5:00**
